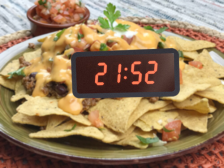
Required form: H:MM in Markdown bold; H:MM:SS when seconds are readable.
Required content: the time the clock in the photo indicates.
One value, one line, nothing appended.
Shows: **21:52**
